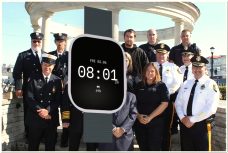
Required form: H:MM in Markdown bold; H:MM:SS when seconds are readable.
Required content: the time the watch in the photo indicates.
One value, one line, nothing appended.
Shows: **8:01**
